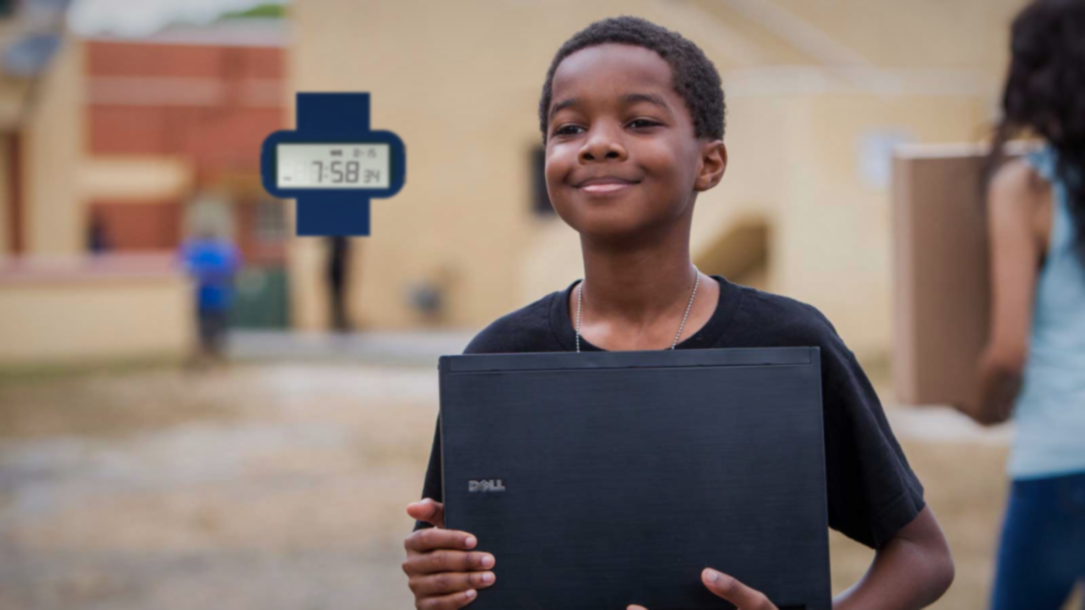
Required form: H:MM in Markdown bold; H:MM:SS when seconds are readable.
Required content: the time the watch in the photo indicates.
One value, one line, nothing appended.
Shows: **7:58**
